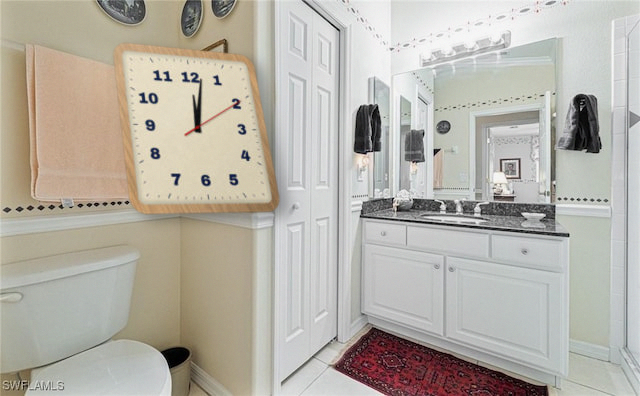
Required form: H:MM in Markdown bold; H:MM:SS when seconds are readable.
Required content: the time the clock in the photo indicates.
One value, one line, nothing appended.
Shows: **12:02:10**
